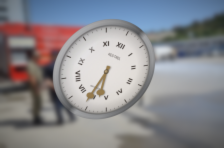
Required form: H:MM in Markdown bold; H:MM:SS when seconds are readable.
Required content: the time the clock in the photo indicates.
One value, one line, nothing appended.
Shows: **5:31**
